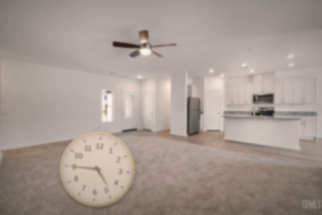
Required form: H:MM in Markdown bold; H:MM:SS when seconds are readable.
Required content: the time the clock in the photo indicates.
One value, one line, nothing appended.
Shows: **4:45**
